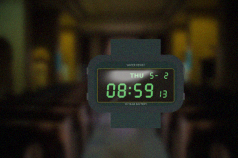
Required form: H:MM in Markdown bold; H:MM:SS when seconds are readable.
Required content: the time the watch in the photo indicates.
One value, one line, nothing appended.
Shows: **8:59:13**
